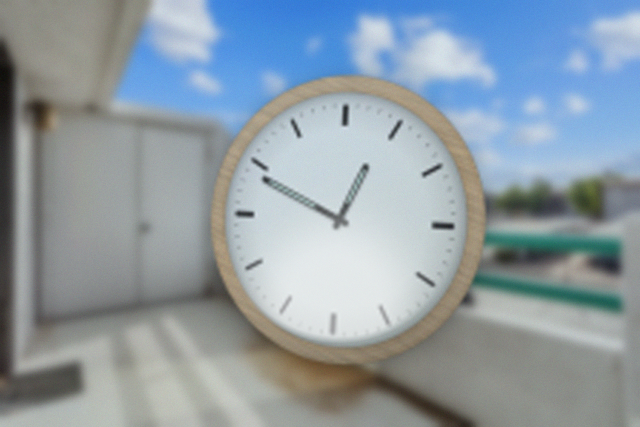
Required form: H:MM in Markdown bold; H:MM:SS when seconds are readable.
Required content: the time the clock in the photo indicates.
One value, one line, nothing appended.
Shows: **12:49**
